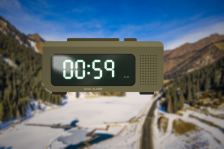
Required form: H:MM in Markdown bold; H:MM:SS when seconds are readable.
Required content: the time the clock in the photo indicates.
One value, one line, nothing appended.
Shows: **0:59**
